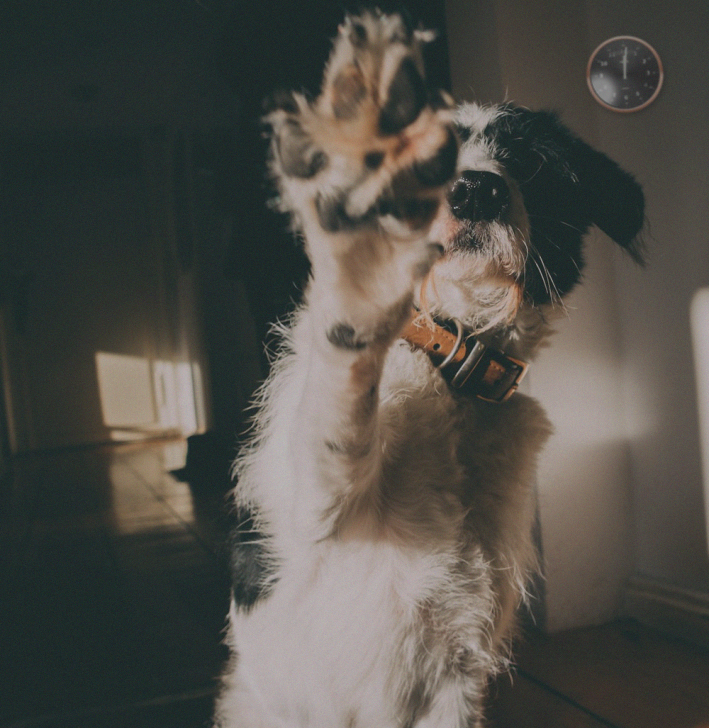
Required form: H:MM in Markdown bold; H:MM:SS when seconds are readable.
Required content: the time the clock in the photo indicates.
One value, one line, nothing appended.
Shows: **12:01**
